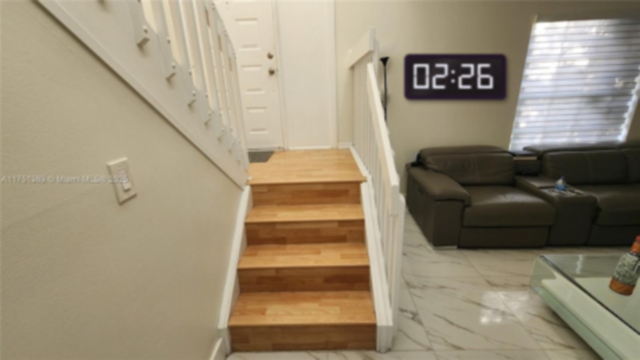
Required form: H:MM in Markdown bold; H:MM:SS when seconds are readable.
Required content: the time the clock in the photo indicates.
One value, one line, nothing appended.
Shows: **2:26**
